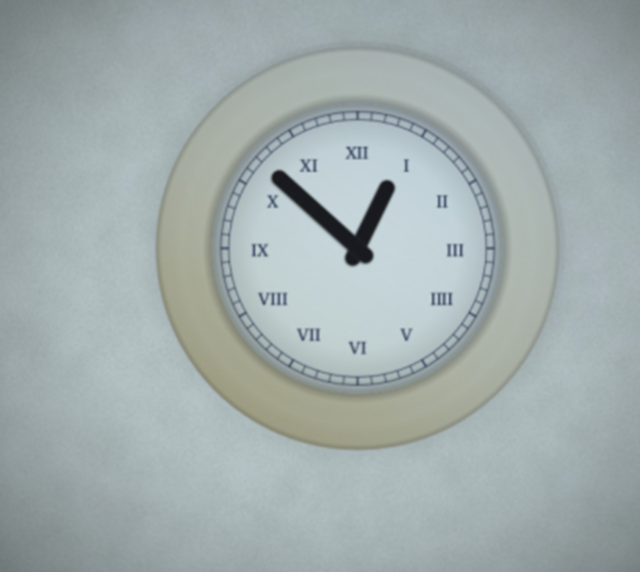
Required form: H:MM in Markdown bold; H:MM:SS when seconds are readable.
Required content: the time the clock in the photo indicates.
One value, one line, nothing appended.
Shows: **12:52**
